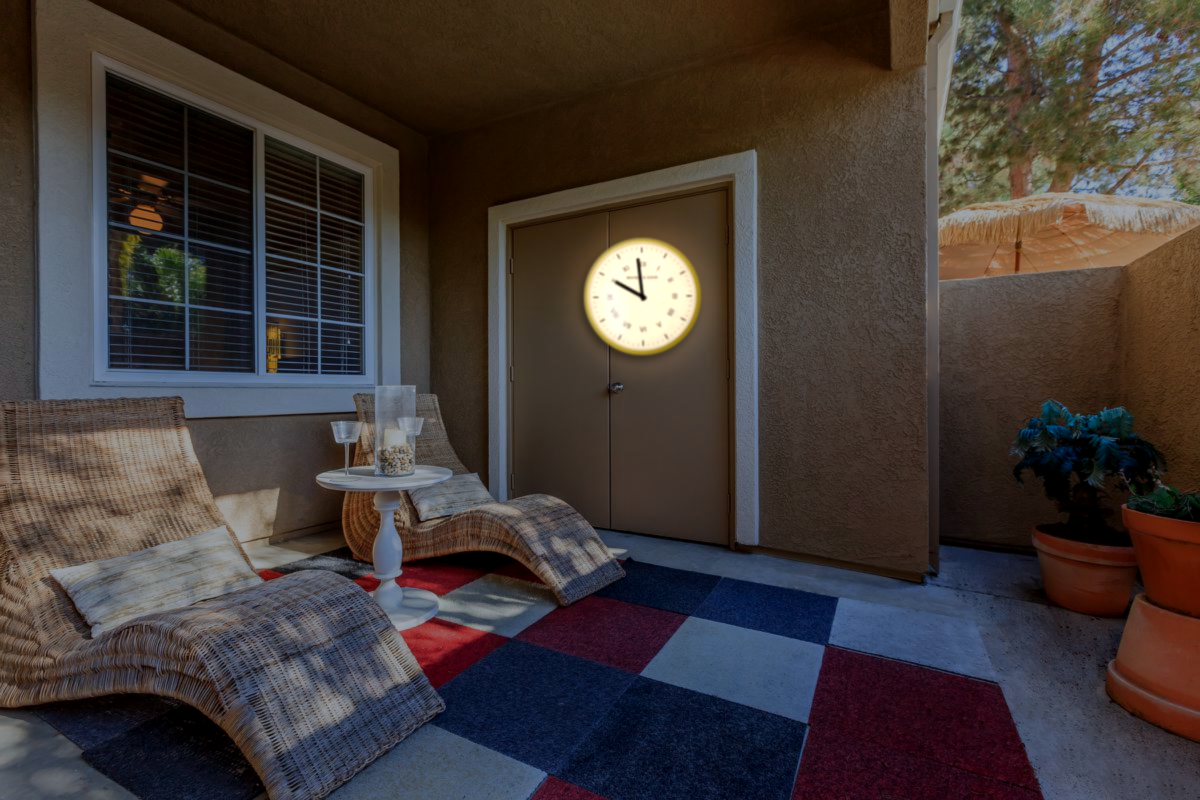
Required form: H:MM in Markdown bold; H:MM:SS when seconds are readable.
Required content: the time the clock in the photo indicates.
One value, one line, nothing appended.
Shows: **9:59**
